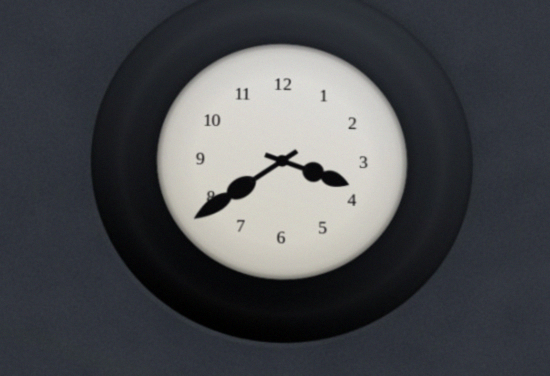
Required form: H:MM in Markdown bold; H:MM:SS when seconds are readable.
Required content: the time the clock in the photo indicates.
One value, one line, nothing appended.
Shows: **3:39**
